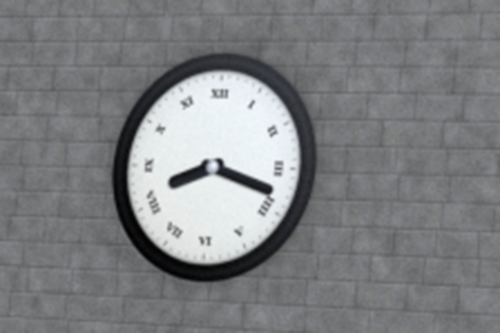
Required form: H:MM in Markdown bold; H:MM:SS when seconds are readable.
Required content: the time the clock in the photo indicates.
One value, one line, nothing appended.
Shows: **8:18**
